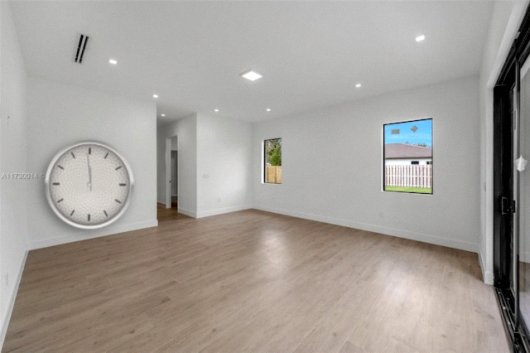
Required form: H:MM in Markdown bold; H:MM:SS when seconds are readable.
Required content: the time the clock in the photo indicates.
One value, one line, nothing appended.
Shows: **11:59**
